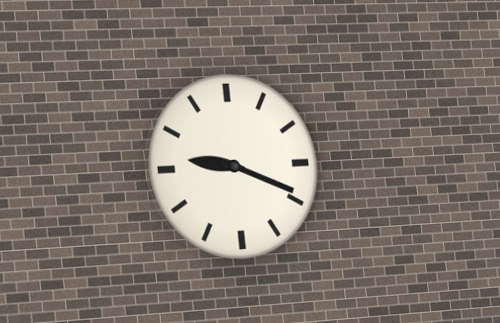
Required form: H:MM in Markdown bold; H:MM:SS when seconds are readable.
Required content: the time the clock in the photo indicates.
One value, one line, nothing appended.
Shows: **9:19**
